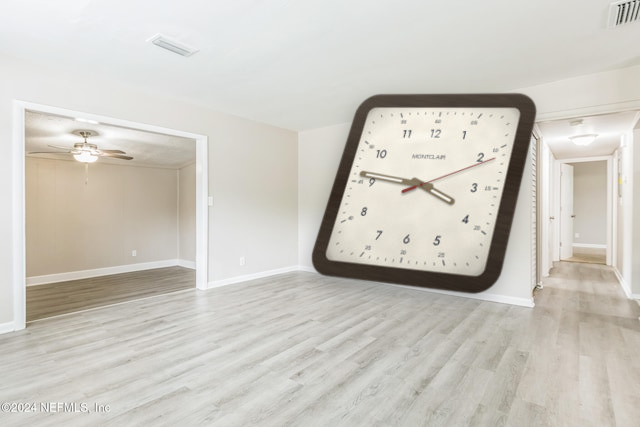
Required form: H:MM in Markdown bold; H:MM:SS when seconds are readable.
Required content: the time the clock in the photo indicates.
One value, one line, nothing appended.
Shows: **3:46:11**
